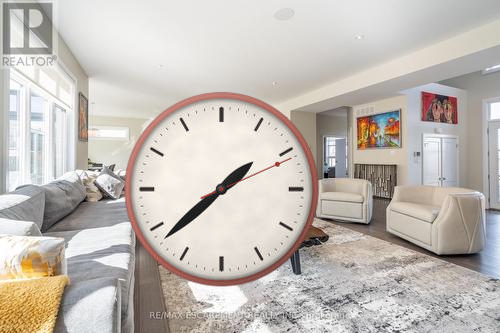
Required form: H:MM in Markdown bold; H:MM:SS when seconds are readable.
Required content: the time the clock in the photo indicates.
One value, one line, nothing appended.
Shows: **1:38:11**
